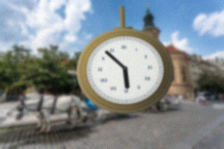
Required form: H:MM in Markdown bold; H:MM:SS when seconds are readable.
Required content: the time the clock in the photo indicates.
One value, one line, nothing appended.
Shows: **5:53**
